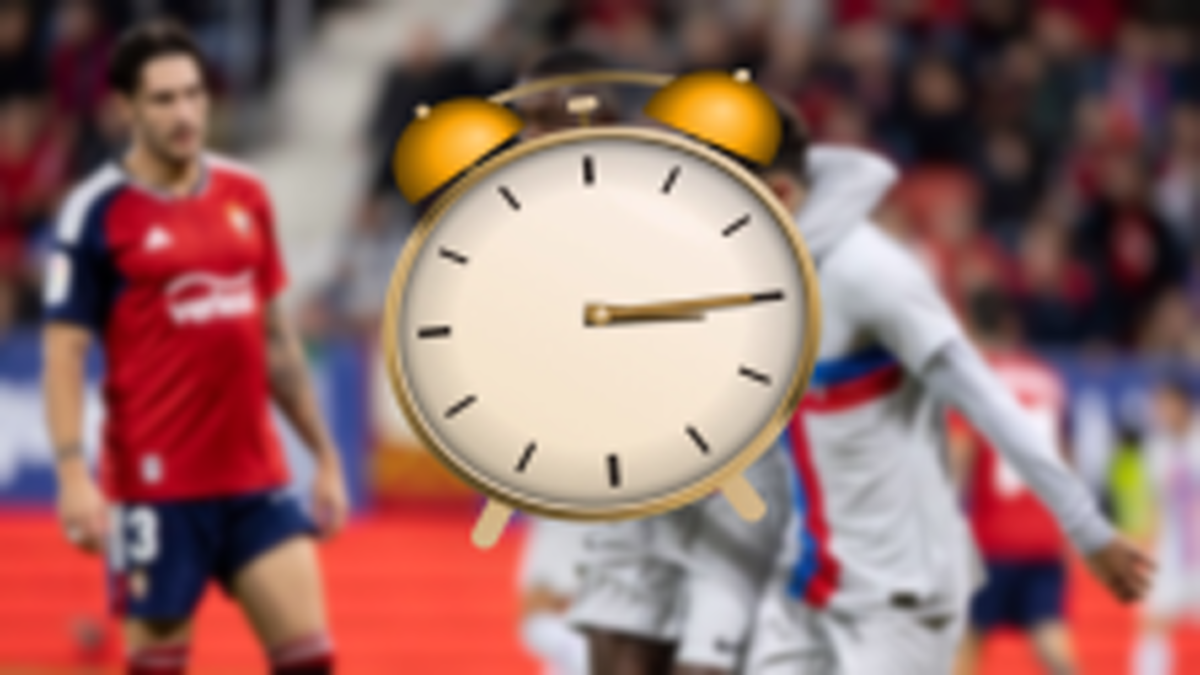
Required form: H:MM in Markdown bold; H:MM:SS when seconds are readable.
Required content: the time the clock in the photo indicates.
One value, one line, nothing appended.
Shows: **3:15**
